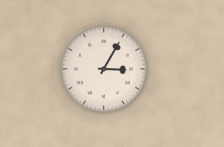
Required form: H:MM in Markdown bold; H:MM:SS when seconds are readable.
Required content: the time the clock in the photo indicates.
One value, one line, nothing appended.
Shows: **3:05**
